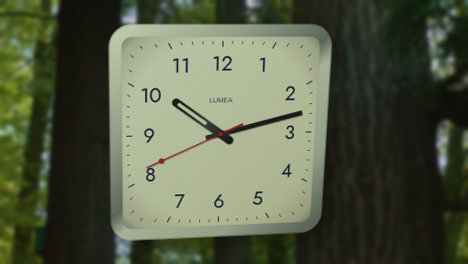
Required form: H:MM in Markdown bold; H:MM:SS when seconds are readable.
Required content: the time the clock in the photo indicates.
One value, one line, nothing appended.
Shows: **10:12:41**
